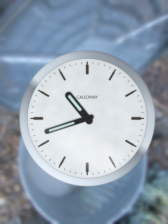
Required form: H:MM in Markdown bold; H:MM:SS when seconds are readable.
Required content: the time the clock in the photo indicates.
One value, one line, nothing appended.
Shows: **10:42**
